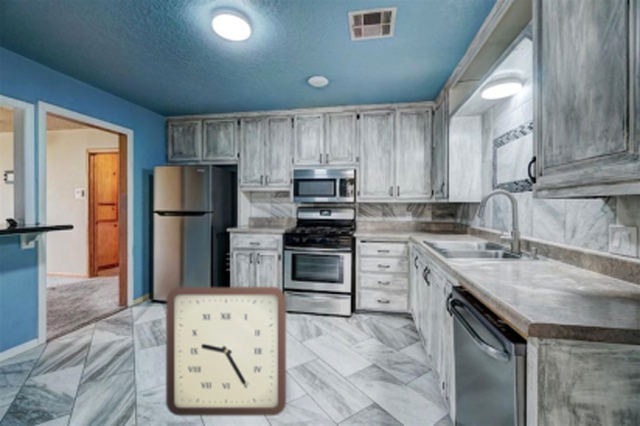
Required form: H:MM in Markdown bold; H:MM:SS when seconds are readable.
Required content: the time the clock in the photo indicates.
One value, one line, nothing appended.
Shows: **9:25**
